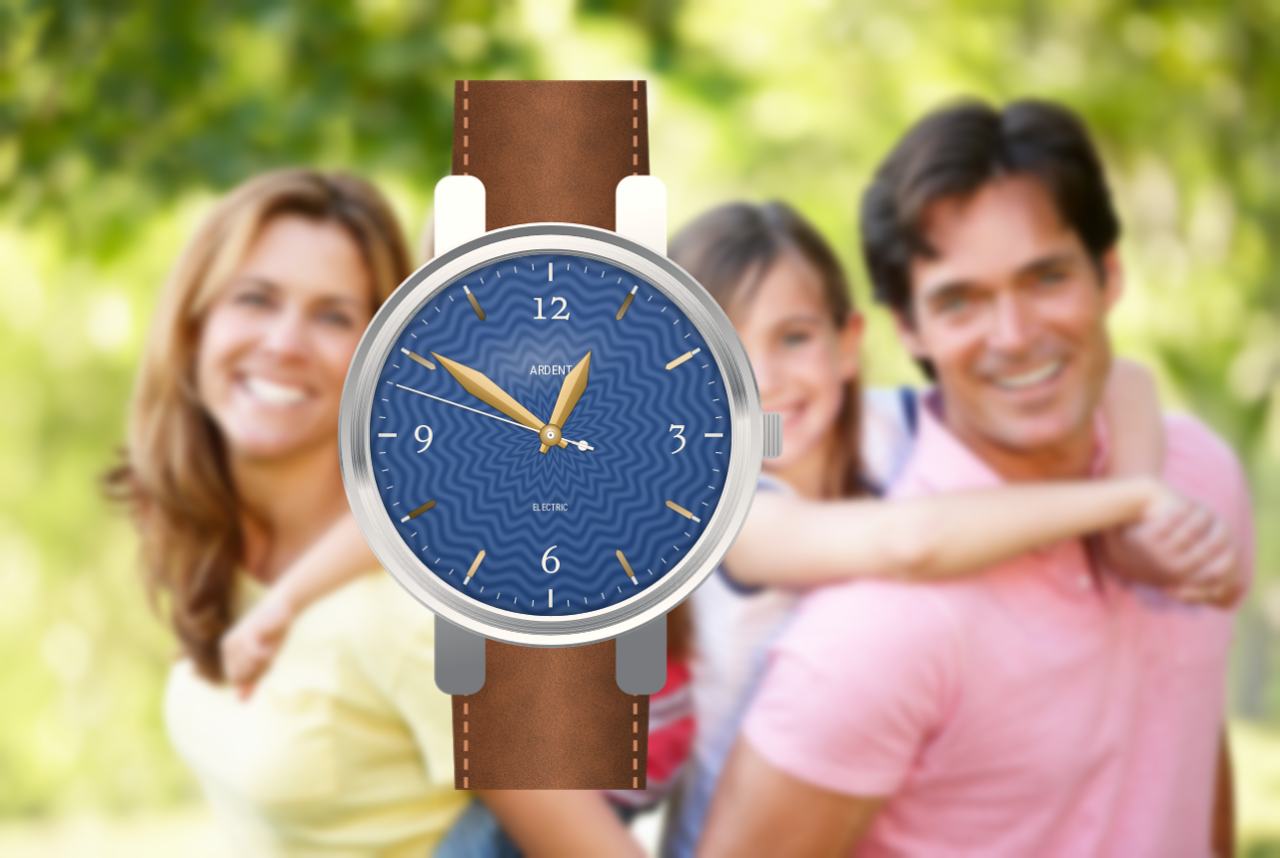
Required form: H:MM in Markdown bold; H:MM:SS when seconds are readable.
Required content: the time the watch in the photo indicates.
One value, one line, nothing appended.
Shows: **12:50:48**
